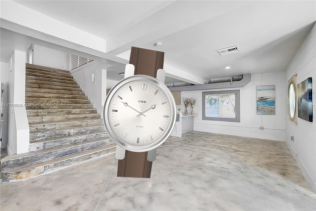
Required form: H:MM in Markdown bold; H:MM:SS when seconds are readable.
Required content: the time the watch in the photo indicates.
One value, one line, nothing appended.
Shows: **1:49**
